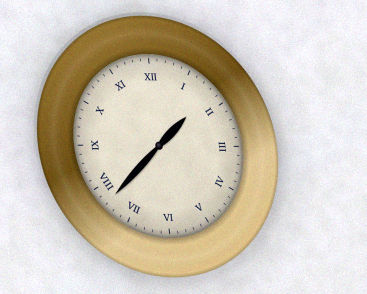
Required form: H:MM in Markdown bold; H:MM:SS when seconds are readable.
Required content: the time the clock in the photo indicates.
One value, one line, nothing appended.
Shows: **1:38**
